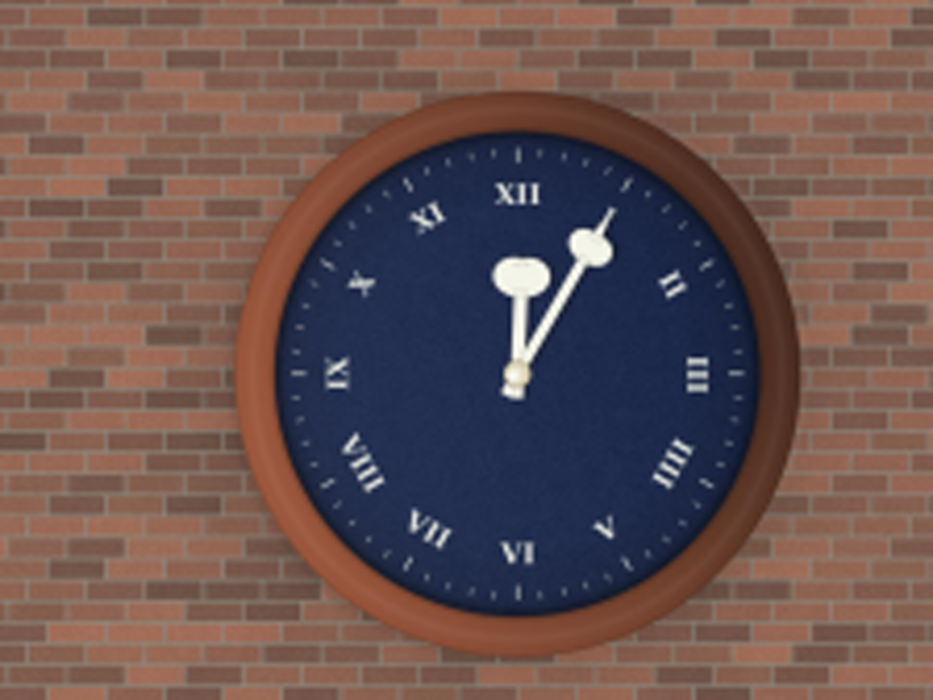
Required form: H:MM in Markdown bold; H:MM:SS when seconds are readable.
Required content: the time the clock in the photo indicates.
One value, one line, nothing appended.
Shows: **12:05**
